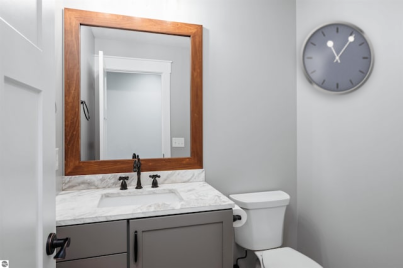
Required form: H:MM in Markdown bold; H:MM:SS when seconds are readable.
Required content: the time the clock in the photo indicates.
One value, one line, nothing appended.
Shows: **11:06**
